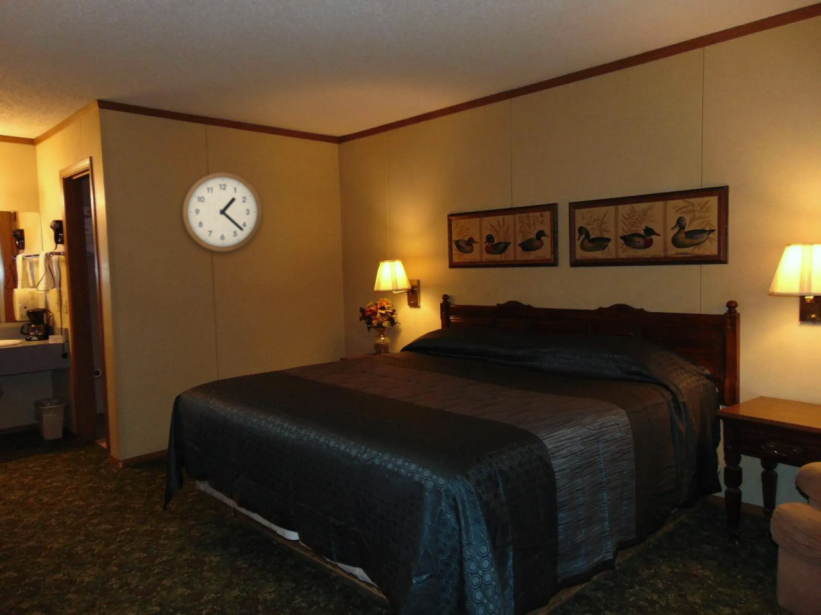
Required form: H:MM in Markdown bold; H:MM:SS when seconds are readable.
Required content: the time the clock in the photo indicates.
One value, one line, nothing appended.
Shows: **1:22**
